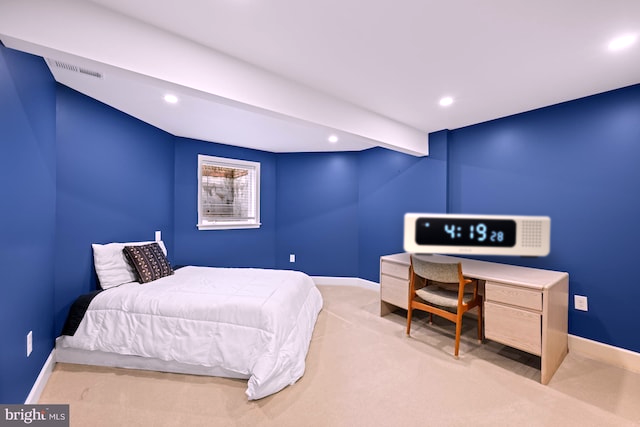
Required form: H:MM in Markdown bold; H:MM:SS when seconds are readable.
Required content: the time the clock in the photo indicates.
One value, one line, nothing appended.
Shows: **4:19**
